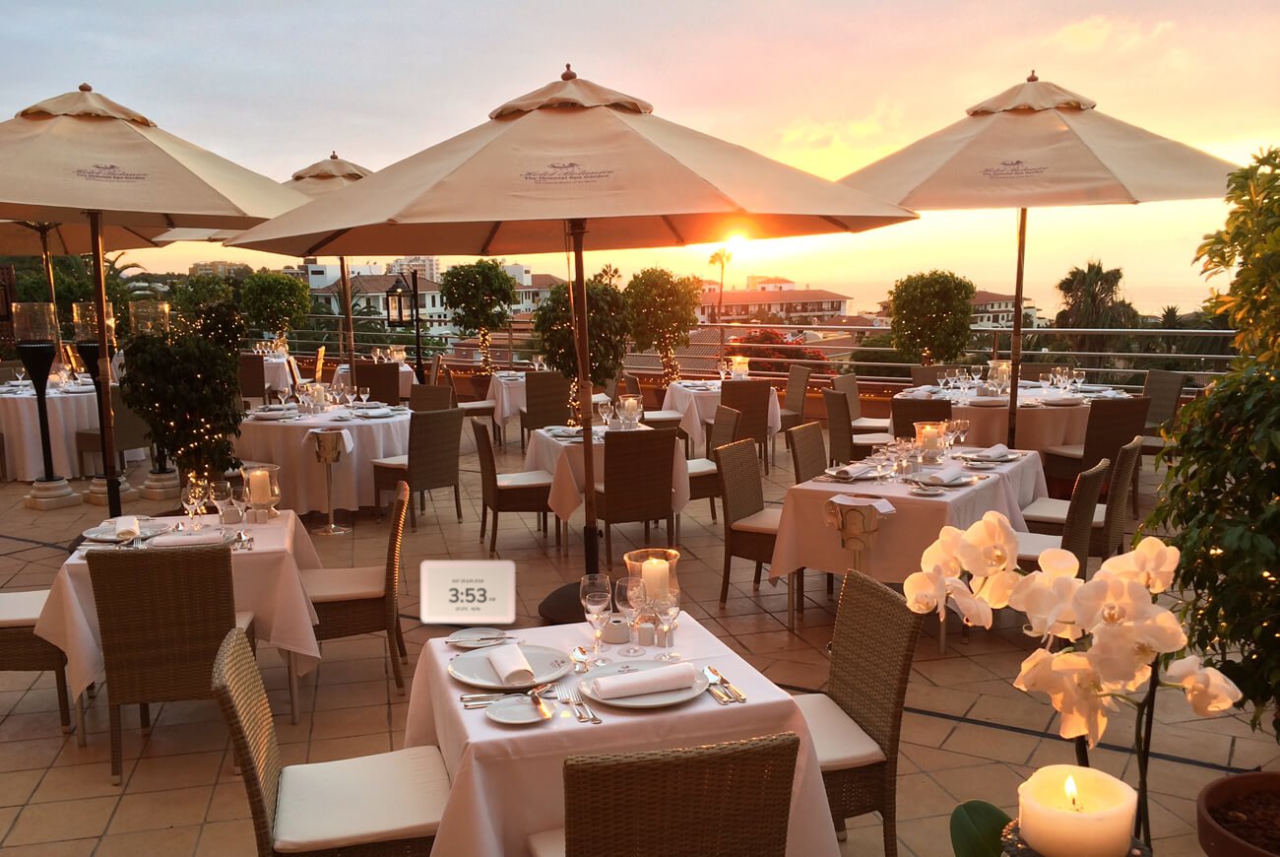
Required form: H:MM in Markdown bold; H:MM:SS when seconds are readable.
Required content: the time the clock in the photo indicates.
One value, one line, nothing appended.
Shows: **3:53**
